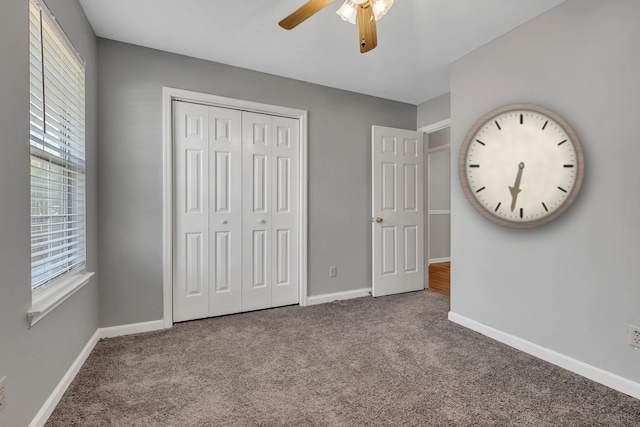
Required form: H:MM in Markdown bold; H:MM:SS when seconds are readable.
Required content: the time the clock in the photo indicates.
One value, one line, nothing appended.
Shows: **6:32**
